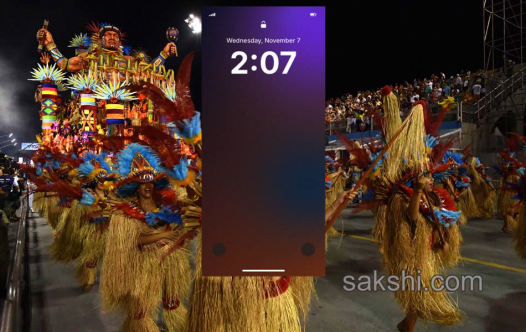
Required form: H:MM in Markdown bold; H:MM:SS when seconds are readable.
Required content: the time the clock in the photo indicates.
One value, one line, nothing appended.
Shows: **2:07**
